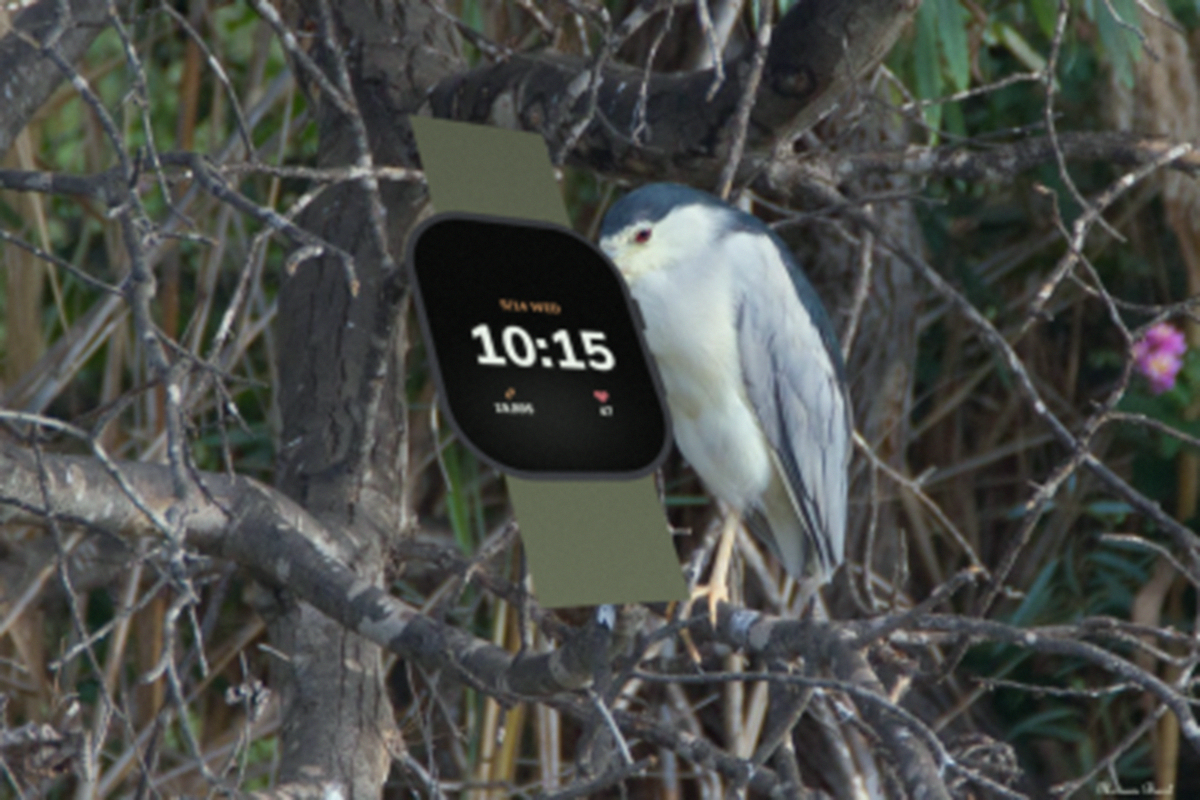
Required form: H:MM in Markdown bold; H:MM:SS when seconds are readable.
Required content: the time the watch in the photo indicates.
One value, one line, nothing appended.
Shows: **10:15**
